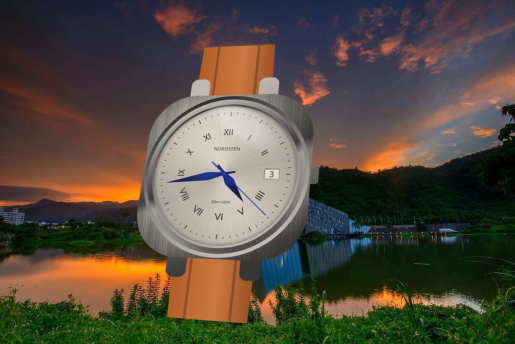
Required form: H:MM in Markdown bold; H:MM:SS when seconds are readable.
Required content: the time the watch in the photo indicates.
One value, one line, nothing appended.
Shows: **4:43:22**
